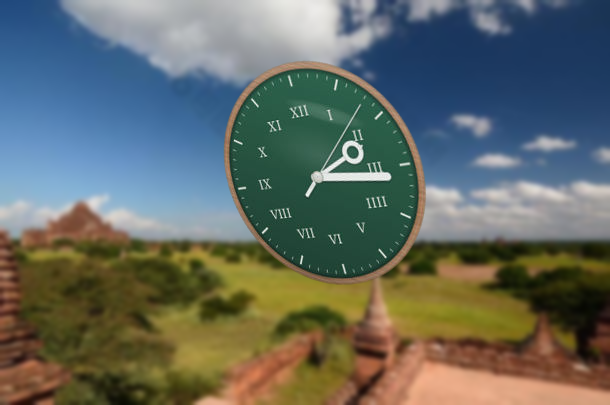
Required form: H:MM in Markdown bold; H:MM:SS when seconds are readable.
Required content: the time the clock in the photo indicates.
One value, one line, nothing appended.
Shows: **2:16:08**
